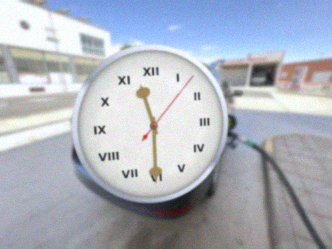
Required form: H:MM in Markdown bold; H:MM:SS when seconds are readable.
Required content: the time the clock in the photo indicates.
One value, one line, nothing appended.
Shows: **11:30:07**
